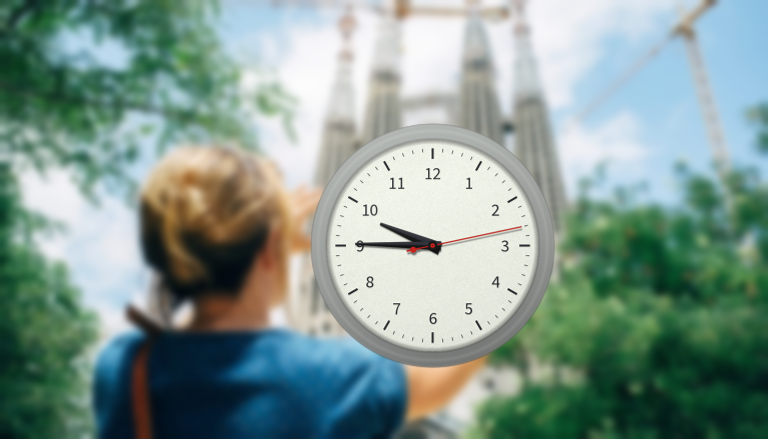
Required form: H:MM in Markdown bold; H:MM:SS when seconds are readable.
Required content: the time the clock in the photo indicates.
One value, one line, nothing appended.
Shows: **9:45:13**
